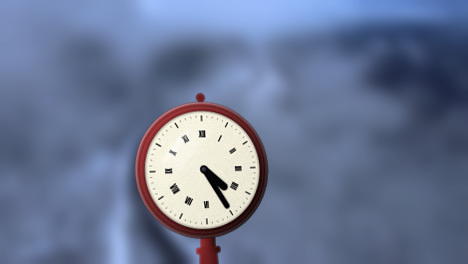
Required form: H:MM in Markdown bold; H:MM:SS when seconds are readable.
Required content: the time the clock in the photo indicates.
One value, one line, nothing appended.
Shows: **4:25**
